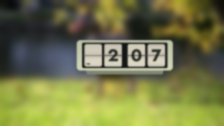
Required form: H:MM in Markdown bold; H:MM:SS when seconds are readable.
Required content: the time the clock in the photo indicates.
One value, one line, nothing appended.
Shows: **2:07**
